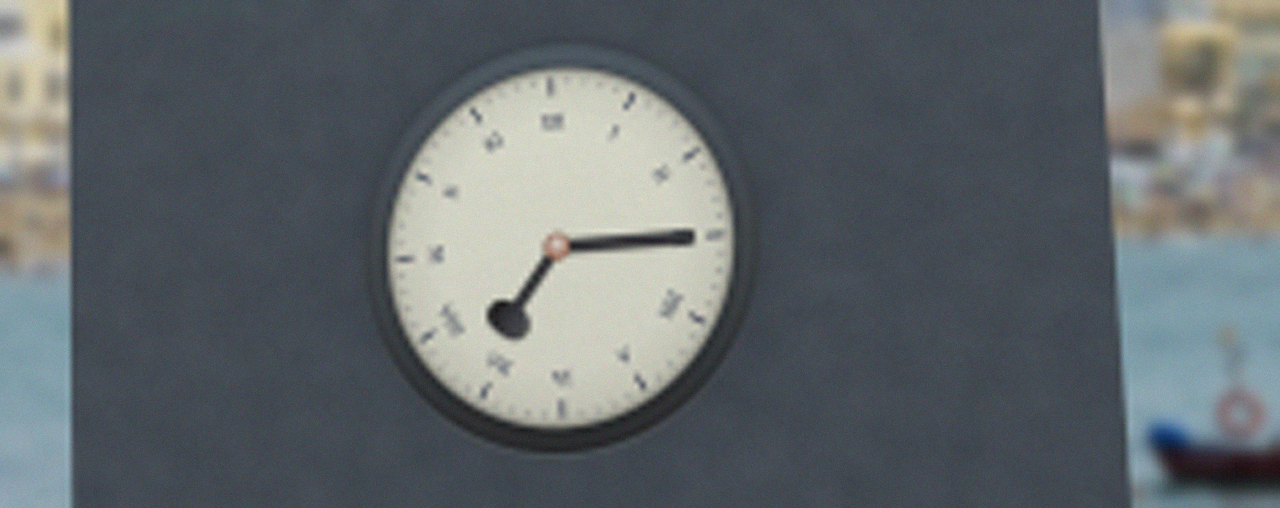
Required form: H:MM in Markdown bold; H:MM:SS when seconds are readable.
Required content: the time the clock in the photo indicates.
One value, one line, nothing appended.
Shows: **7:15**
